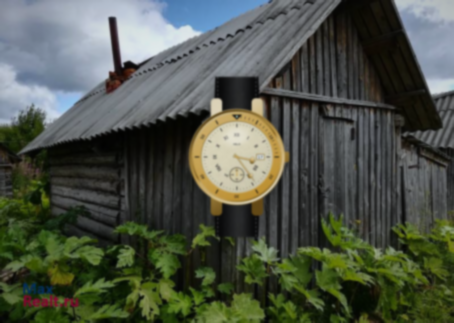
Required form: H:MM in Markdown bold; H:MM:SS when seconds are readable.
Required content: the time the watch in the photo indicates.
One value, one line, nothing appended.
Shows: **3:24**
